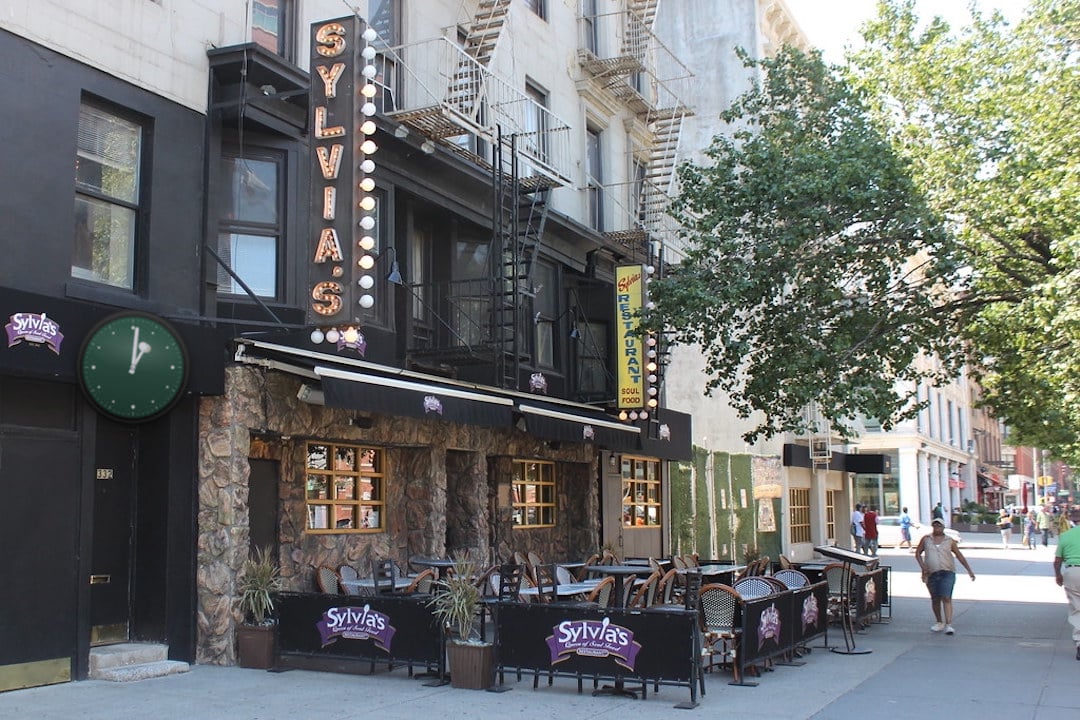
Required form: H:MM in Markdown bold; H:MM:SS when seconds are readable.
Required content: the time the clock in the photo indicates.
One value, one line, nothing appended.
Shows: **1:01**
